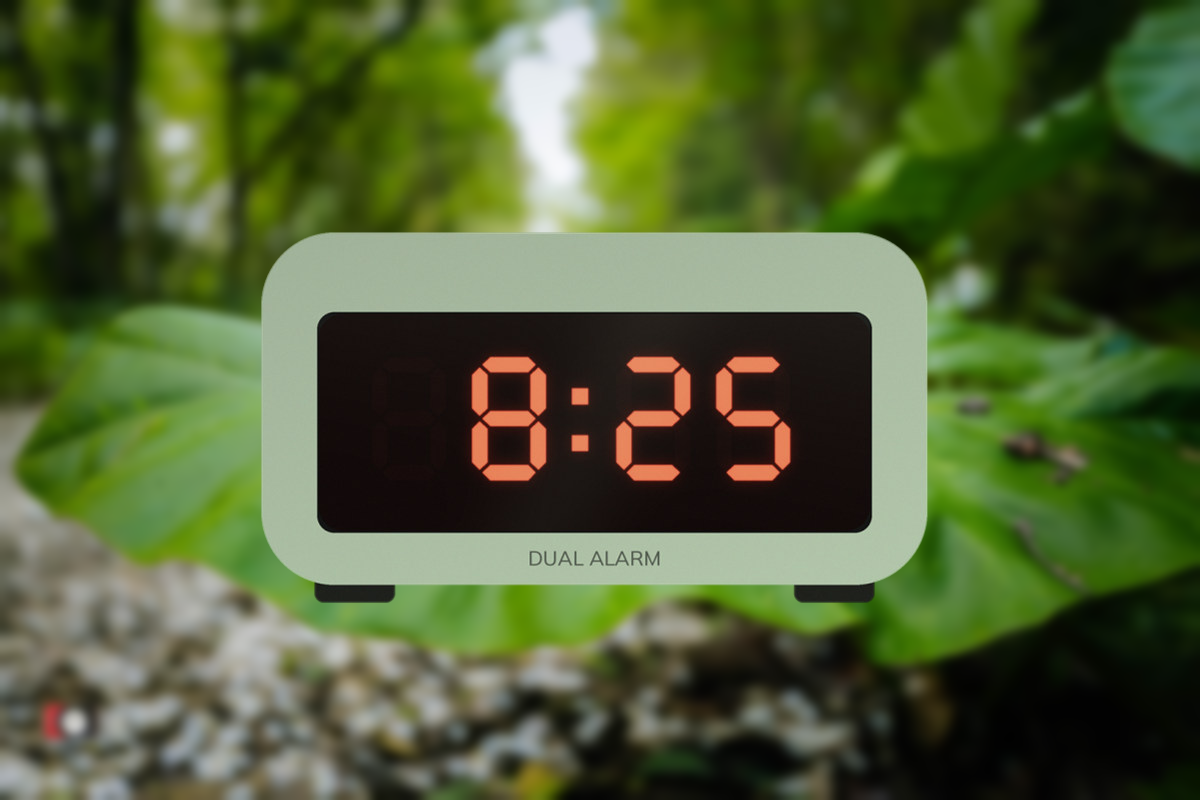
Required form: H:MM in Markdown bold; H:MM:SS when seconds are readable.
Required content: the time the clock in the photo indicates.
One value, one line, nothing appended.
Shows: **8:25**
